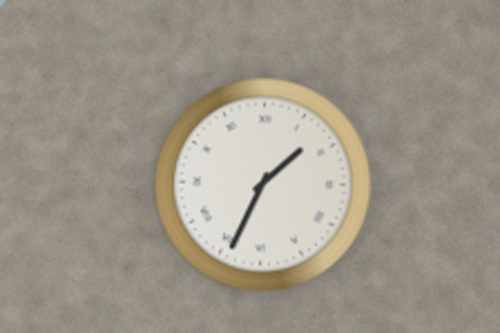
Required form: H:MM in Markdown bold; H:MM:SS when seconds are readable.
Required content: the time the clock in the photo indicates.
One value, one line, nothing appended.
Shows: **1:34**
